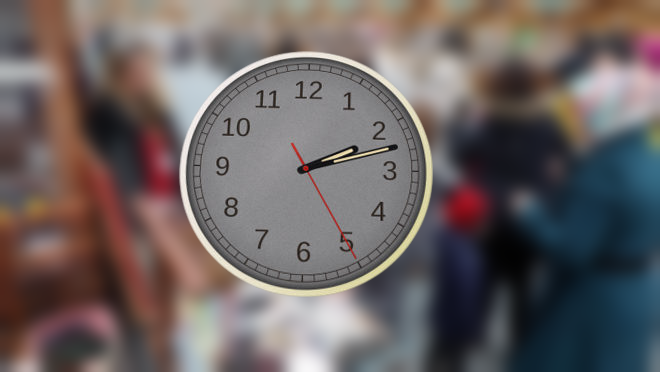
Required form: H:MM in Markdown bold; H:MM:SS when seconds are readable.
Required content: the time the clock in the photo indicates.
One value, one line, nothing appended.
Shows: **2:12:25**
